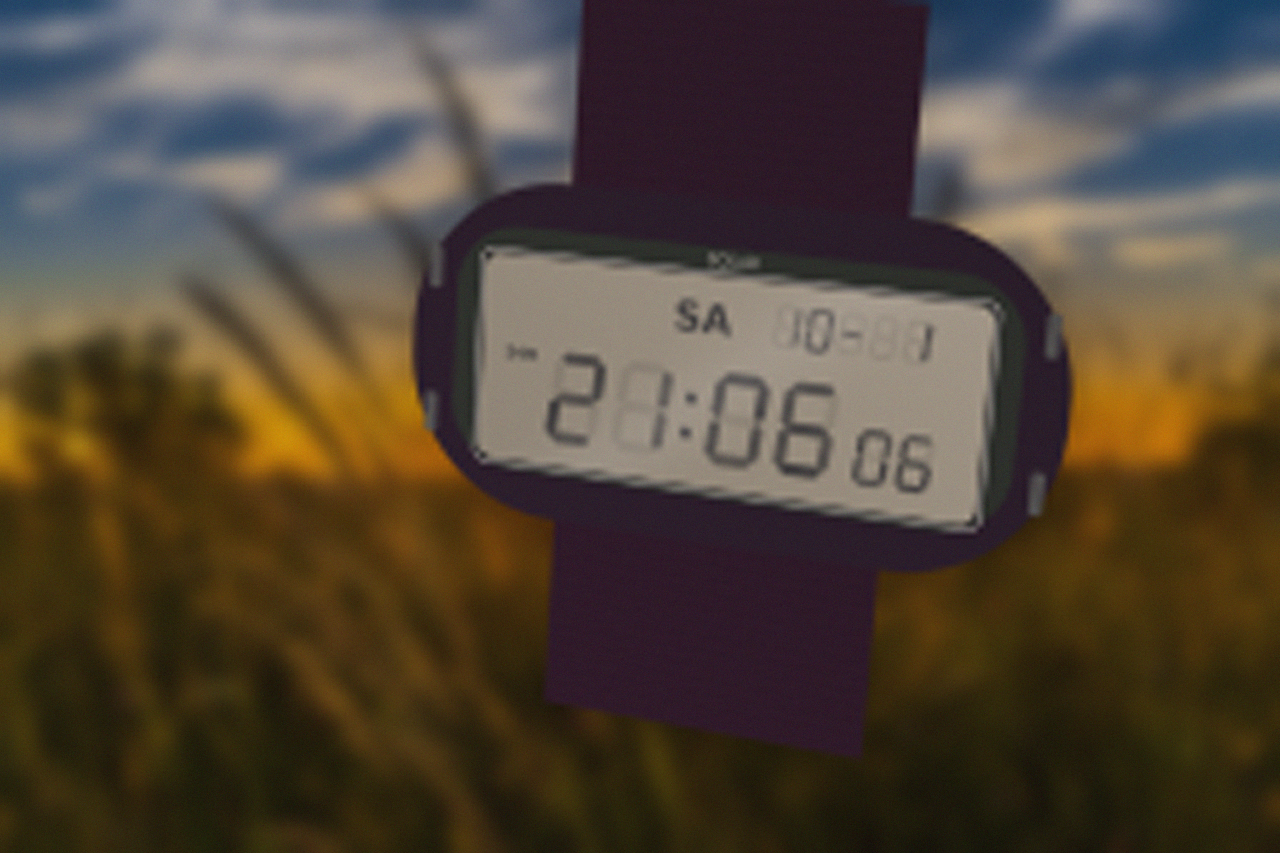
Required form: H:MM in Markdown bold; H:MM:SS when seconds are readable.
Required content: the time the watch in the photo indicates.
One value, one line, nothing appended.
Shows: **21:06:06**
